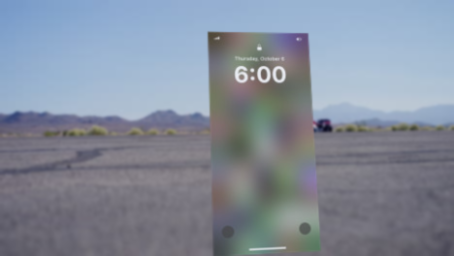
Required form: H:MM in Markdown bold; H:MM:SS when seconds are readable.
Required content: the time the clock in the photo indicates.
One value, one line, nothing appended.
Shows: **6:00**
